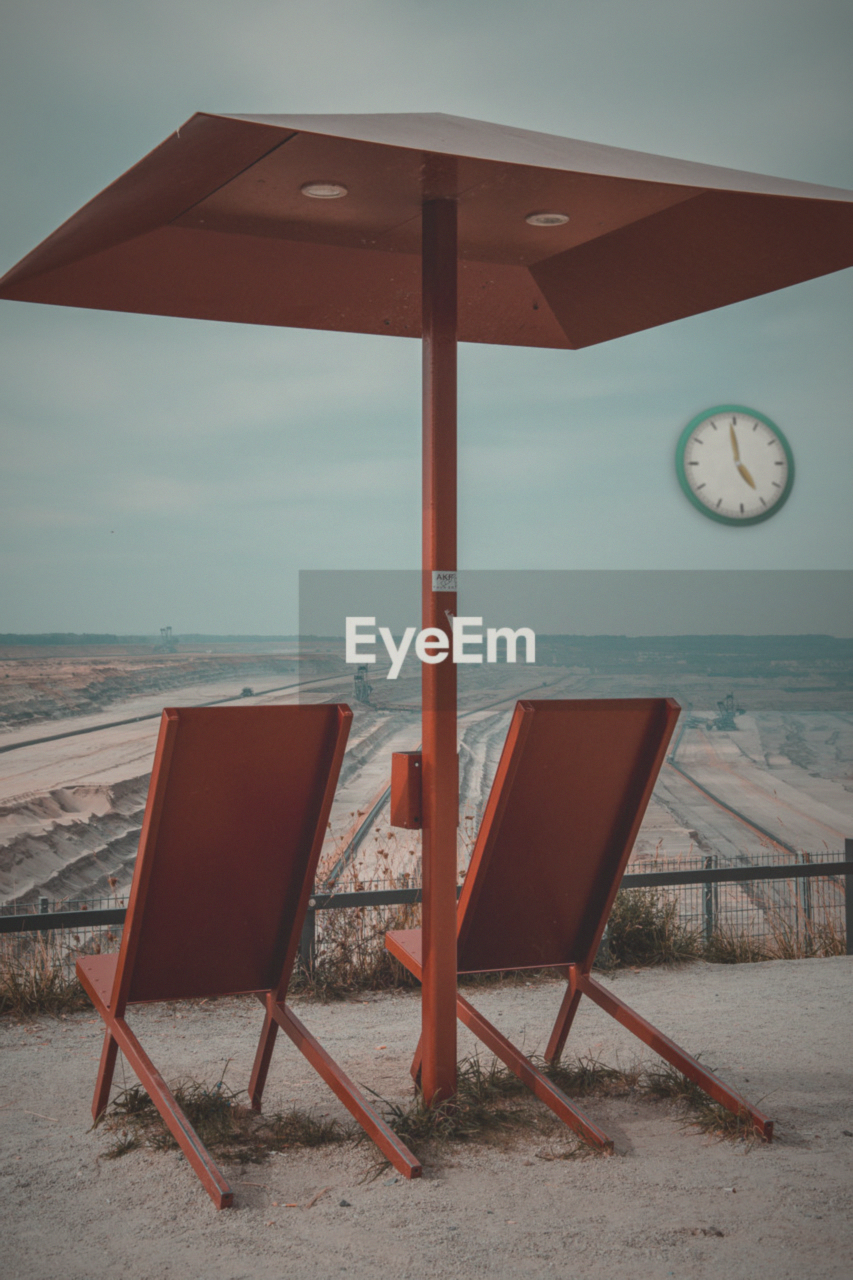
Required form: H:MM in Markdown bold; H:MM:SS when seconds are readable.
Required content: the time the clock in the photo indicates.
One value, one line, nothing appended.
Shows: **4:59**
